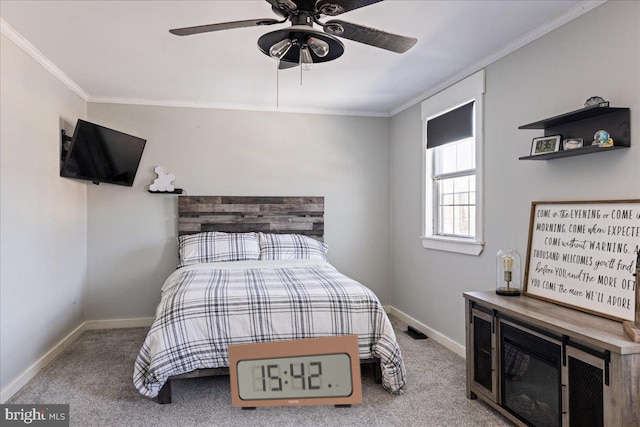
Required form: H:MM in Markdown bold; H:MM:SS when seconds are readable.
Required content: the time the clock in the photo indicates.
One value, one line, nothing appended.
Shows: **15:42**
